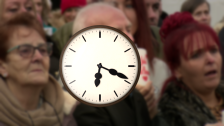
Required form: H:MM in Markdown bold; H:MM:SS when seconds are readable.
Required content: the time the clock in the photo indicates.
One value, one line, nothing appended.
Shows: **6:19**
